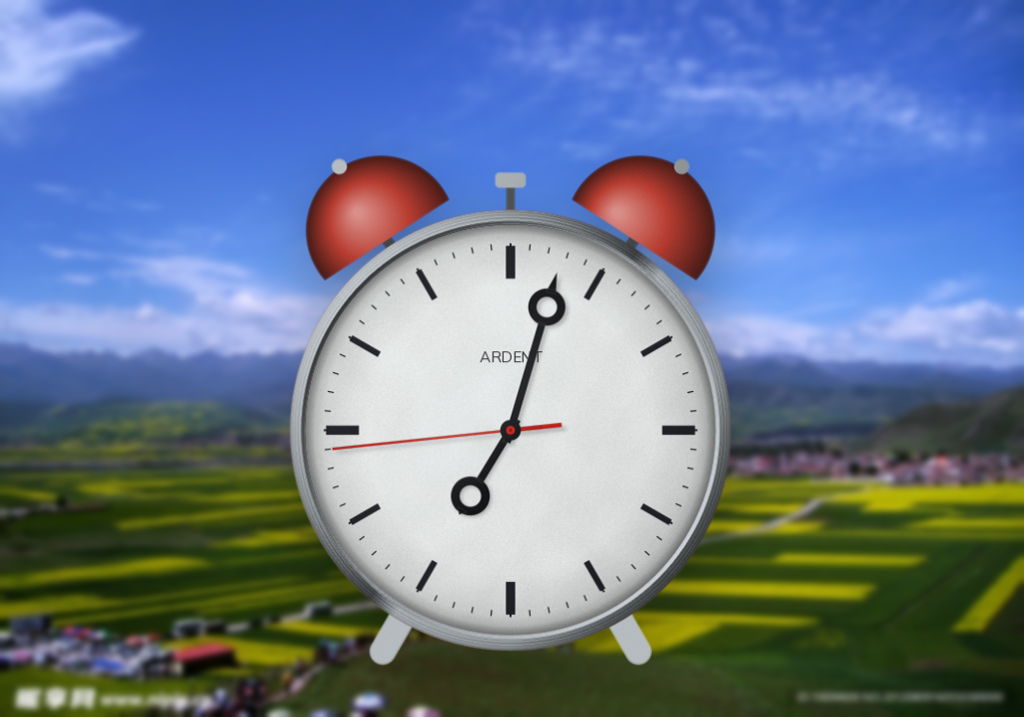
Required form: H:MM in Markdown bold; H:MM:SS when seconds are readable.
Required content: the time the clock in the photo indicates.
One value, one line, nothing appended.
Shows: **7:02:44**
